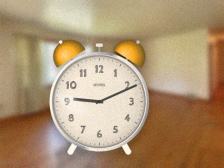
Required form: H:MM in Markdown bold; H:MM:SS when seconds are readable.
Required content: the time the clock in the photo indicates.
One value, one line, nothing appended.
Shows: **9:11**
